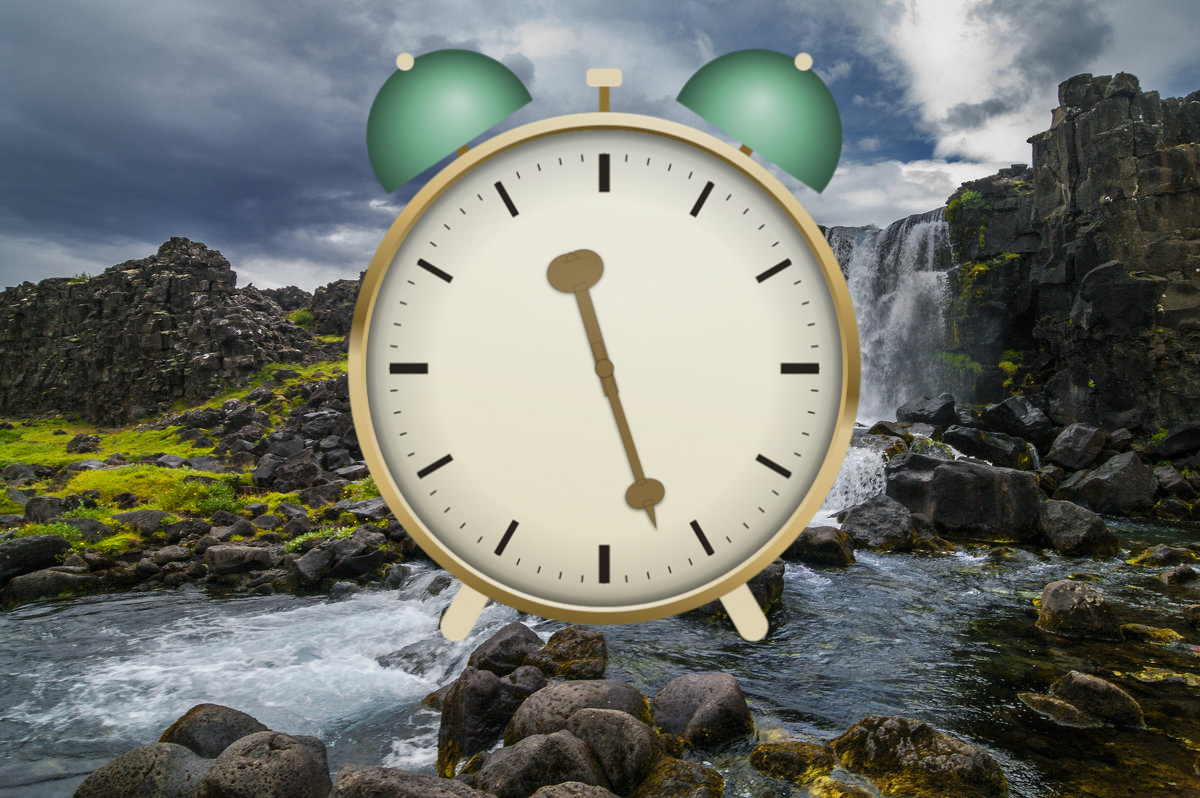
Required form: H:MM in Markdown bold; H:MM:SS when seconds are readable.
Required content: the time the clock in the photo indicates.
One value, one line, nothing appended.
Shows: **11:27**
